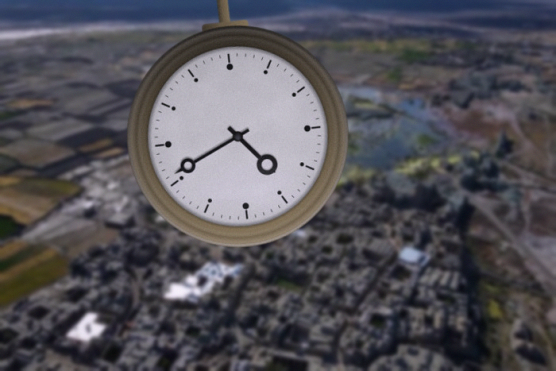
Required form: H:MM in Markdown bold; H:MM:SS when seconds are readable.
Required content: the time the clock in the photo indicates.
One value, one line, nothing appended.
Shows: **4:41**
